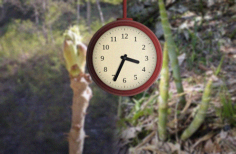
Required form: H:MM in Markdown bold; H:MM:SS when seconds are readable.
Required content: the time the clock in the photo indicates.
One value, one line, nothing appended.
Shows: **3:34**
